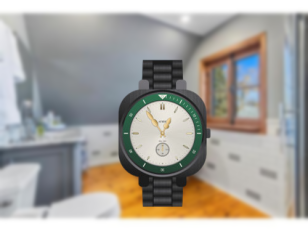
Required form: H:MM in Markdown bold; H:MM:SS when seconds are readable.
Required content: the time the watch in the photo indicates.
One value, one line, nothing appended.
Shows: **12:54**
